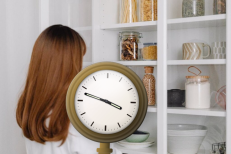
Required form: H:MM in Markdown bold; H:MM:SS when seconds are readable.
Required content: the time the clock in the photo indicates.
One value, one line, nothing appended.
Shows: **3:48**
